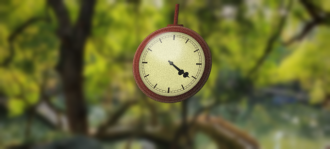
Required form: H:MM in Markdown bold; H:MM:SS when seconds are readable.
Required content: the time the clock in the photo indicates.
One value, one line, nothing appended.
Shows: **4:21**
